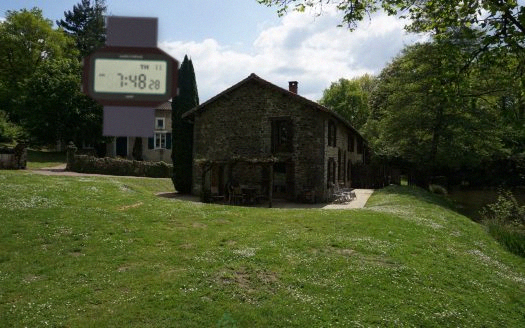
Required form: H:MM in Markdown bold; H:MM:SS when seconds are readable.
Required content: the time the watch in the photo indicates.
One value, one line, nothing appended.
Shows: **7:48:28**
